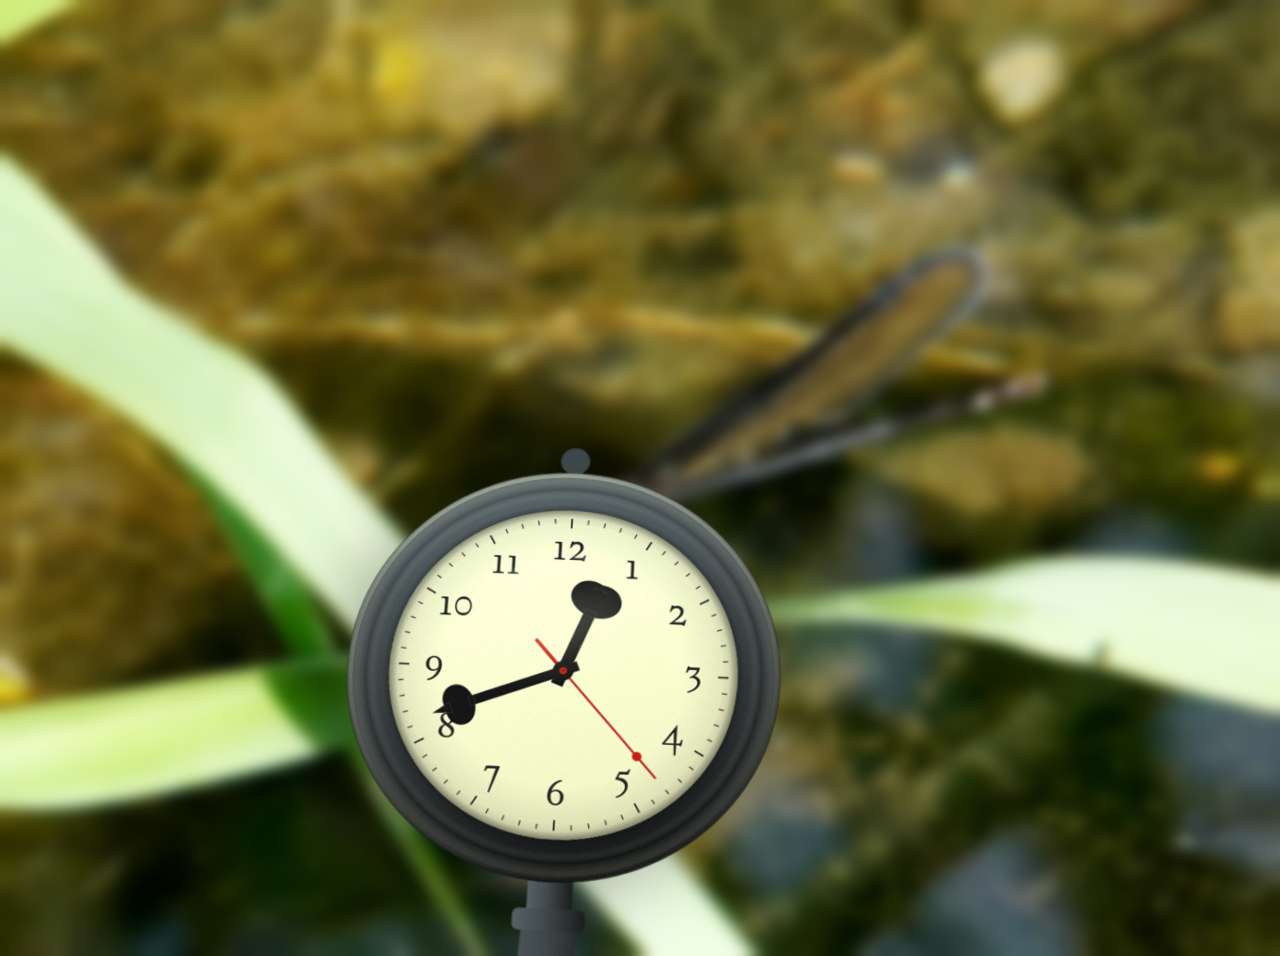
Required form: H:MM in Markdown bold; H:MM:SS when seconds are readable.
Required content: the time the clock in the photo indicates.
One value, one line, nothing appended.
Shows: **12:41:23**
